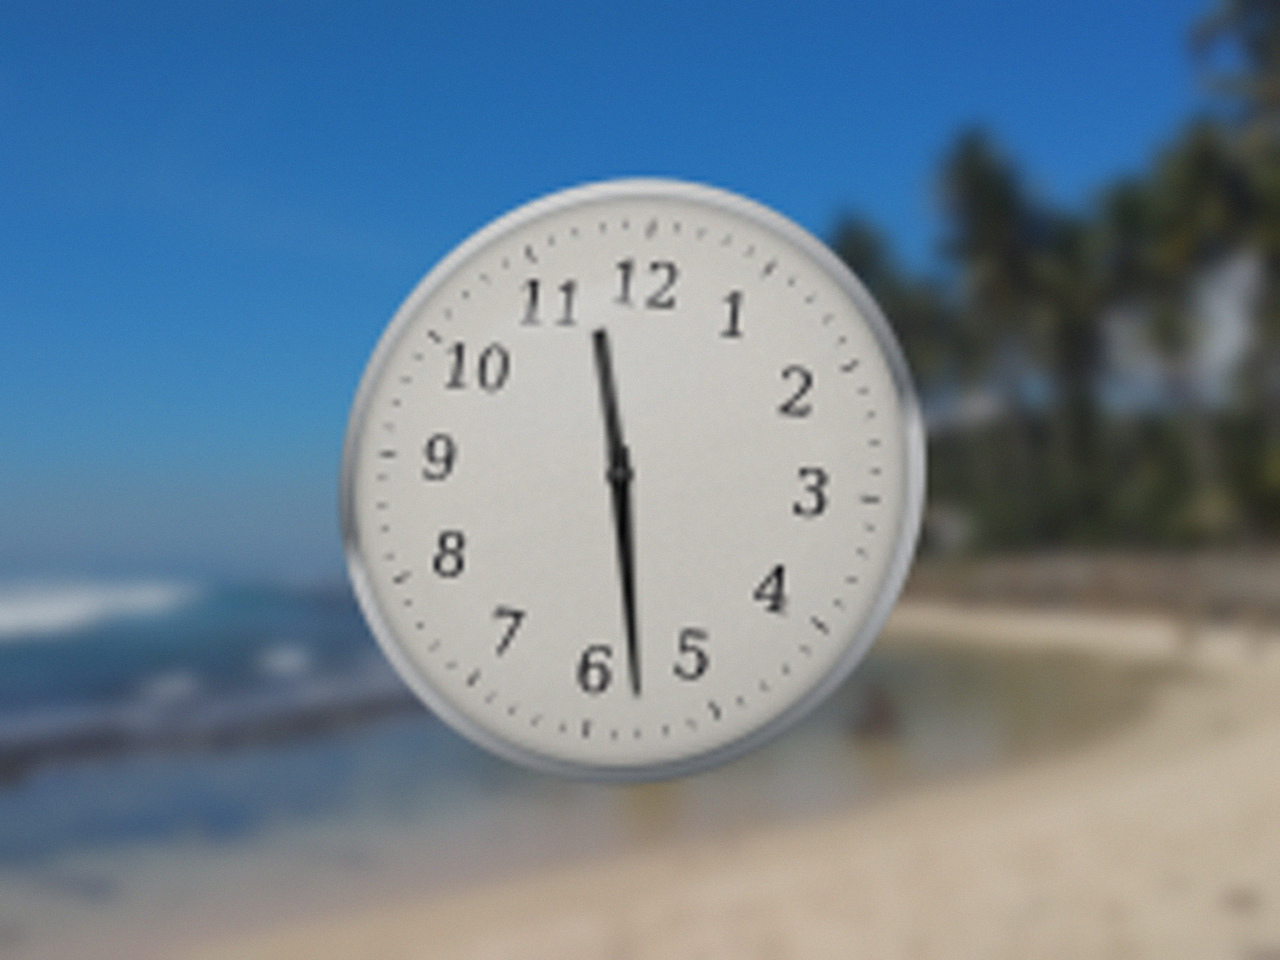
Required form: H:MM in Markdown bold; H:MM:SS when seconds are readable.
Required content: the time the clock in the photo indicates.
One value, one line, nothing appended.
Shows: **11:28**
